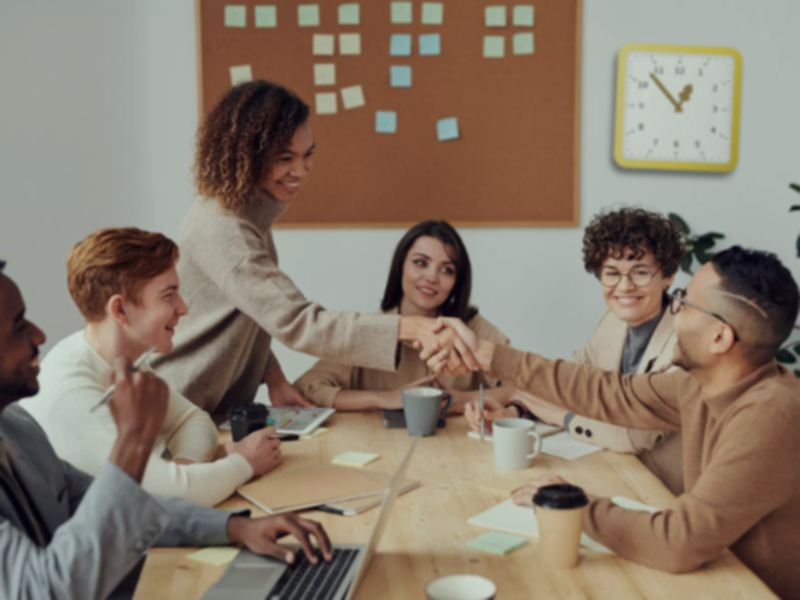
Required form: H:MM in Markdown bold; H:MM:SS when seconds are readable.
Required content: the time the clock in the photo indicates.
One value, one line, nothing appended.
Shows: **12:53**
